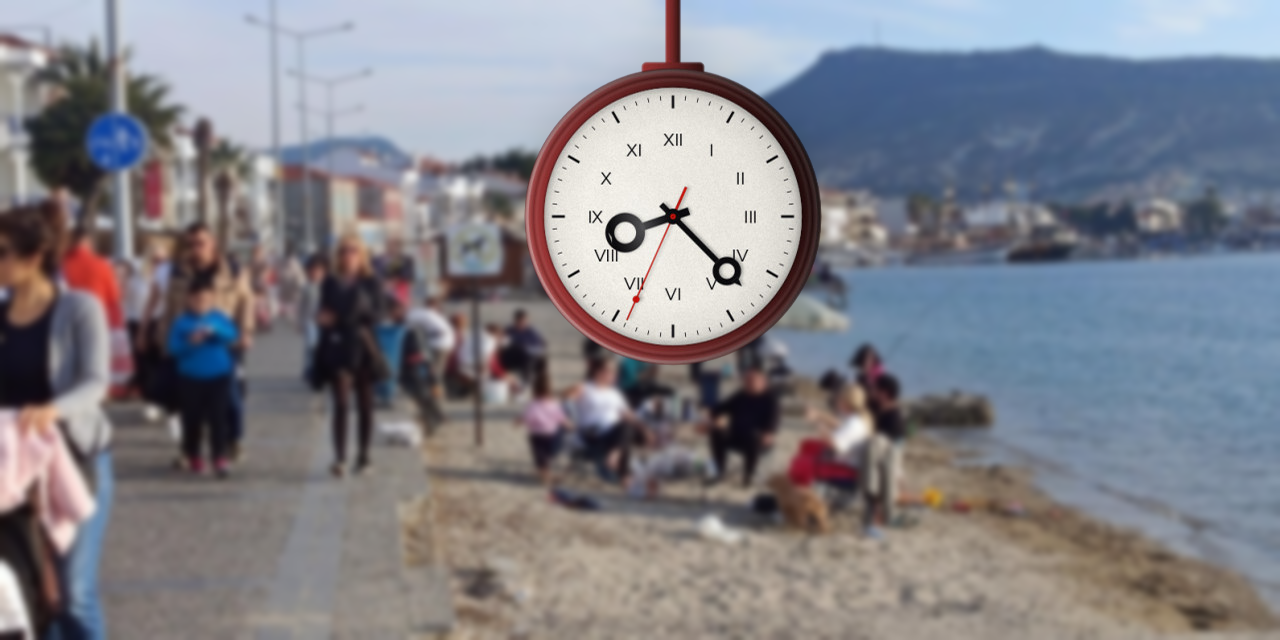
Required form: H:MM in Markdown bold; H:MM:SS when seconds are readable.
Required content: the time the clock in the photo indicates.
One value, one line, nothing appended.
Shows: **8:22:34**
